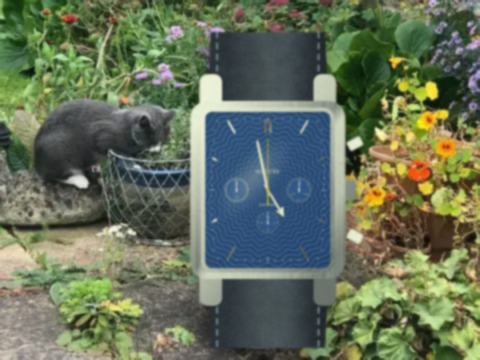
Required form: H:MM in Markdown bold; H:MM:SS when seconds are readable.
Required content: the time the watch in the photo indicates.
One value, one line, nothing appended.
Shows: **4:58**
